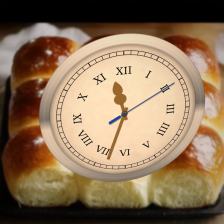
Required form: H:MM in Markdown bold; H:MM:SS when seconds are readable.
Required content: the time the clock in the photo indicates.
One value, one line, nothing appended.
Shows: **11:33:10**
